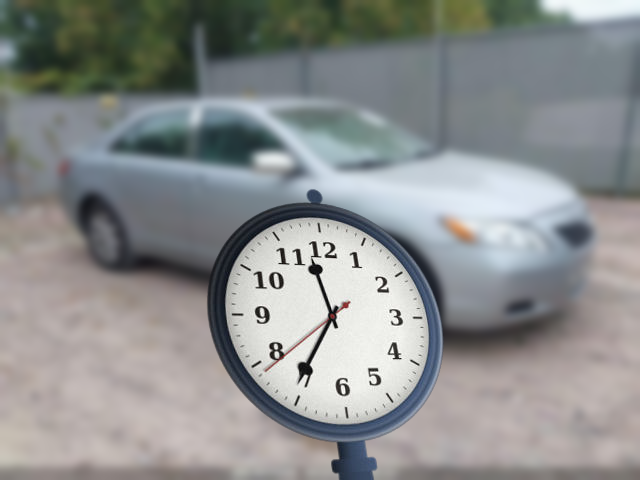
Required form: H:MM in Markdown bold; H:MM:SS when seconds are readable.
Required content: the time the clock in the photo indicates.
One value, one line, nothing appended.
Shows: **11:35:39**
